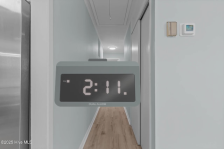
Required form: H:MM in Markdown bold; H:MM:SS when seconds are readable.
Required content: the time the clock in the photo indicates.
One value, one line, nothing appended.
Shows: **2:11**
